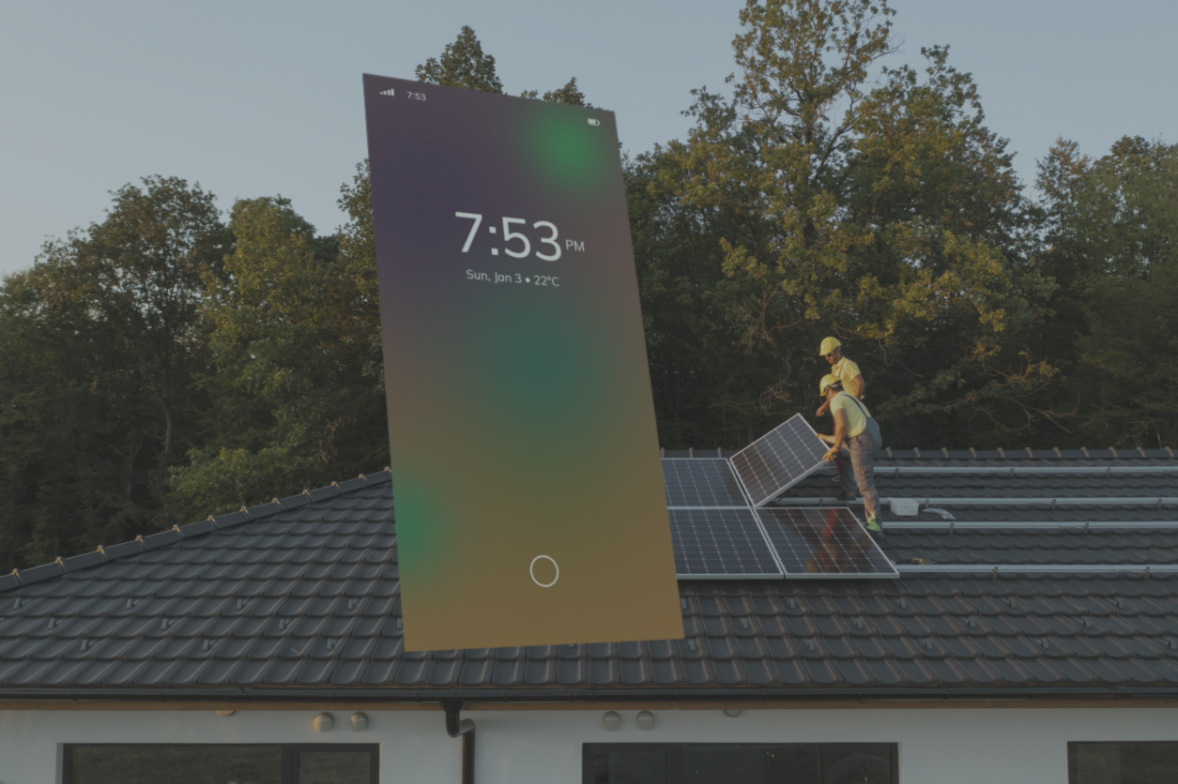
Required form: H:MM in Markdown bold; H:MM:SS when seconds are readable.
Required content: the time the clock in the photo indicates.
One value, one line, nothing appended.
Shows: **7:53**
